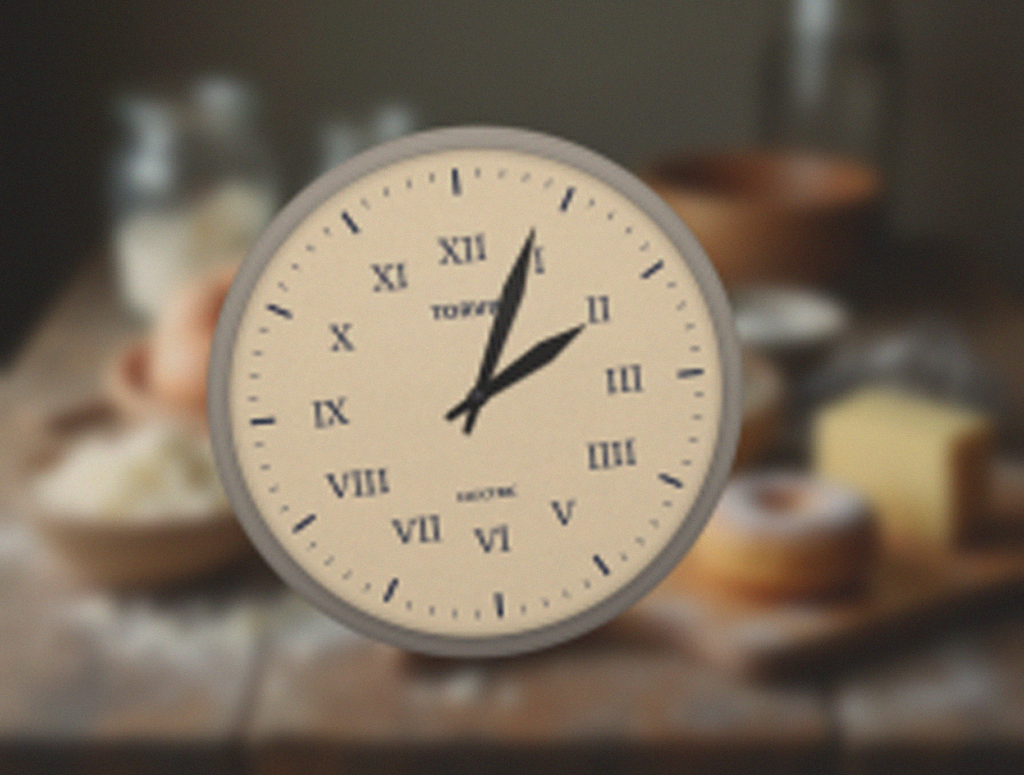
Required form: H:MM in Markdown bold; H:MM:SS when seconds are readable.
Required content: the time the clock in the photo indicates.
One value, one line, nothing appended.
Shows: **2:04**
